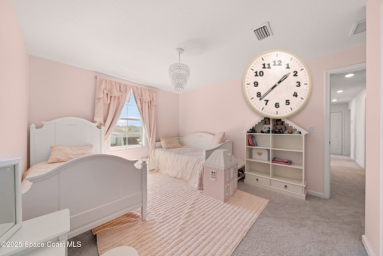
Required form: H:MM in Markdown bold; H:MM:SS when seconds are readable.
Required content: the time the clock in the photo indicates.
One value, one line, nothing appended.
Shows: **1:38**
